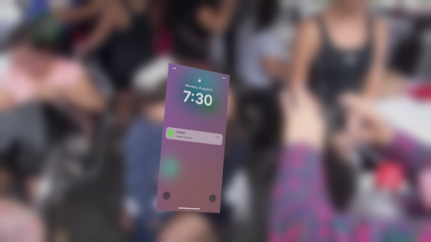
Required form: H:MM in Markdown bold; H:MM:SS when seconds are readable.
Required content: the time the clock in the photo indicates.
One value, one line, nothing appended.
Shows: **7:30**
